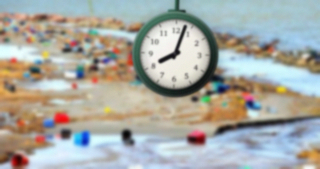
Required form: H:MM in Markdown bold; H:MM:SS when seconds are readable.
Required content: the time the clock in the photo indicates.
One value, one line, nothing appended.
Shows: **8:03**
